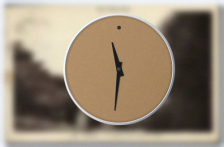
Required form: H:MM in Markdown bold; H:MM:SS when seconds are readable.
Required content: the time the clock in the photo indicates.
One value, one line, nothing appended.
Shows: **11:31**
